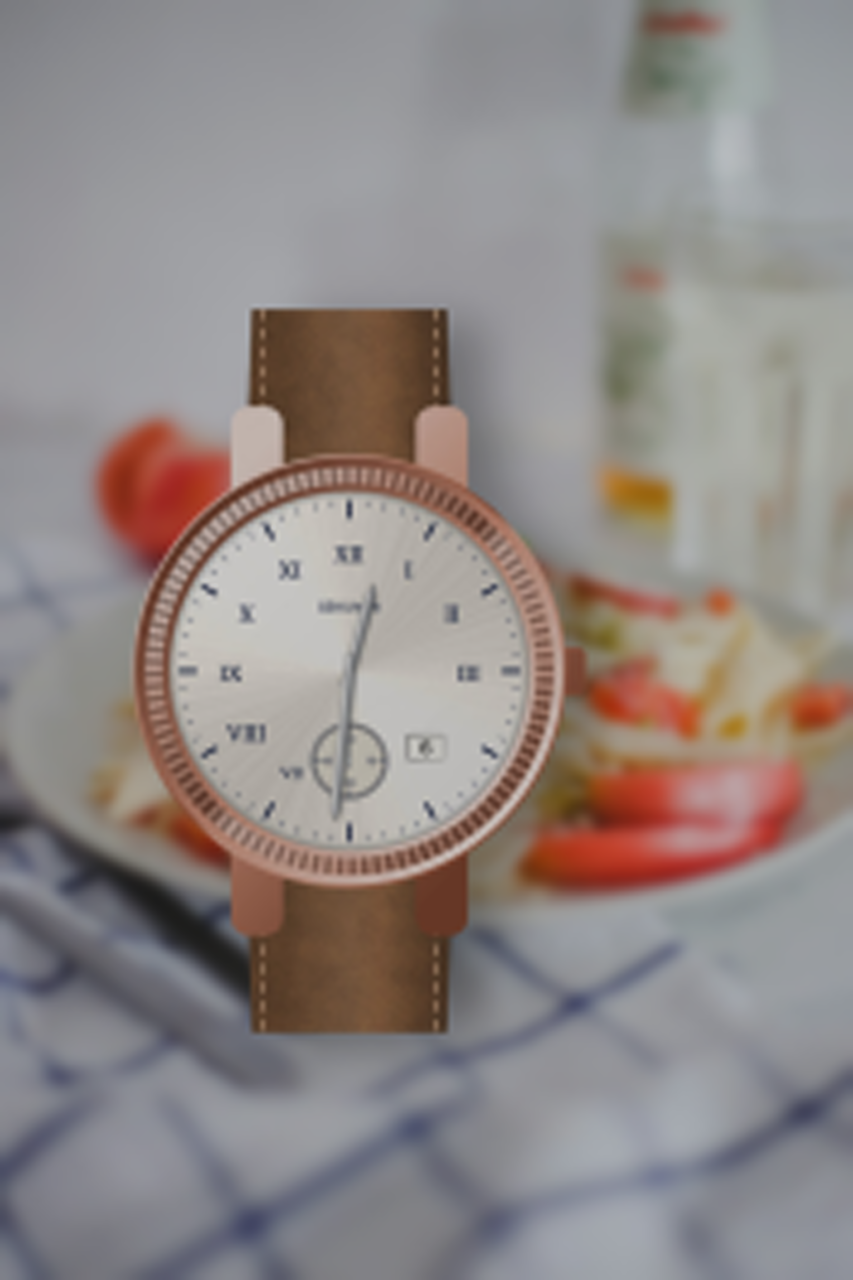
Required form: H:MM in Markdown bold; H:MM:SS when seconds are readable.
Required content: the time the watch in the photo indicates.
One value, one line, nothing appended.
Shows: **12:31**
